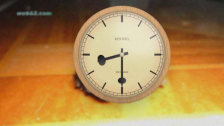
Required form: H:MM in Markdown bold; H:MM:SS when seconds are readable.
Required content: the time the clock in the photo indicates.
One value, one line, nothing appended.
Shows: **8:30**
